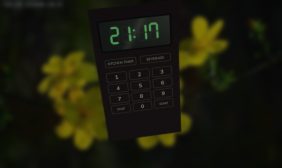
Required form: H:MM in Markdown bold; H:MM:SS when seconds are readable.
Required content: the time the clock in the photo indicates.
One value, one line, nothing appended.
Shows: **21:17**
